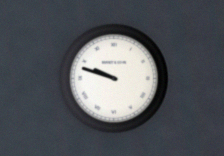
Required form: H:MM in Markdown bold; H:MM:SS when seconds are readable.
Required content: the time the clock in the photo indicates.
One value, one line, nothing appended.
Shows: **9:48**
